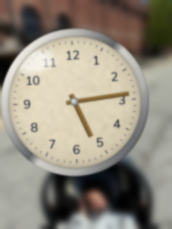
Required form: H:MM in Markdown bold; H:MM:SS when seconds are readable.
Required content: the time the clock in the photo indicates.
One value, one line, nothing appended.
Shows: **5:14**
